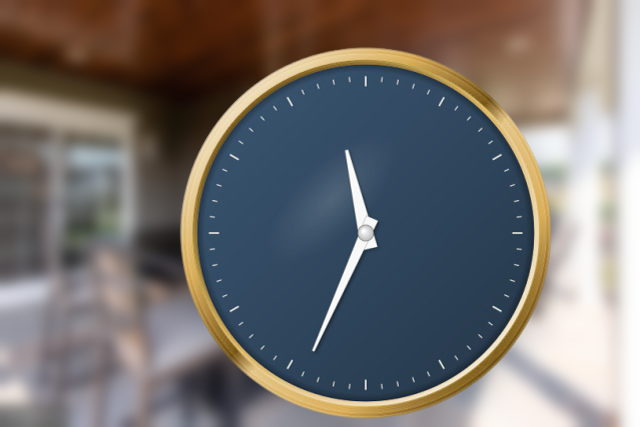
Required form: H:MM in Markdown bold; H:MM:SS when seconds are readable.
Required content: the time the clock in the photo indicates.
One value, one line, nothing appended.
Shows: **11:34**
